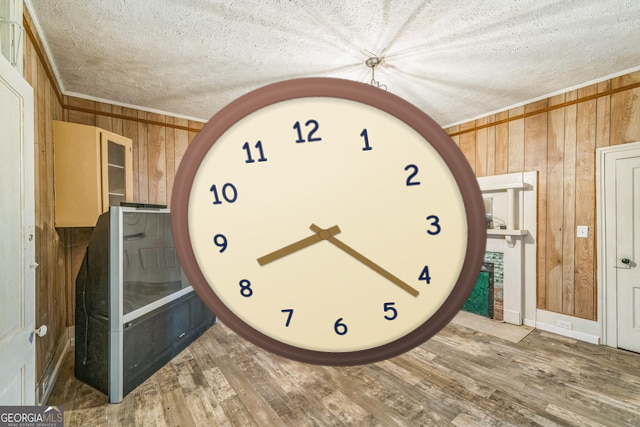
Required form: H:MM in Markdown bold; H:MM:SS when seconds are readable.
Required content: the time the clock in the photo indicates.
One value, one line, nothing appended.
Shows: **8:22**
